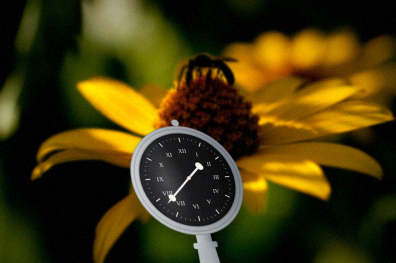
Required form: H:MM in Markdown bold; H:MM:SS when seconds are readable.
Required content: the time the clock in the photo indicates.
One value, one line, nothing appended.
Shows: **1:38**
